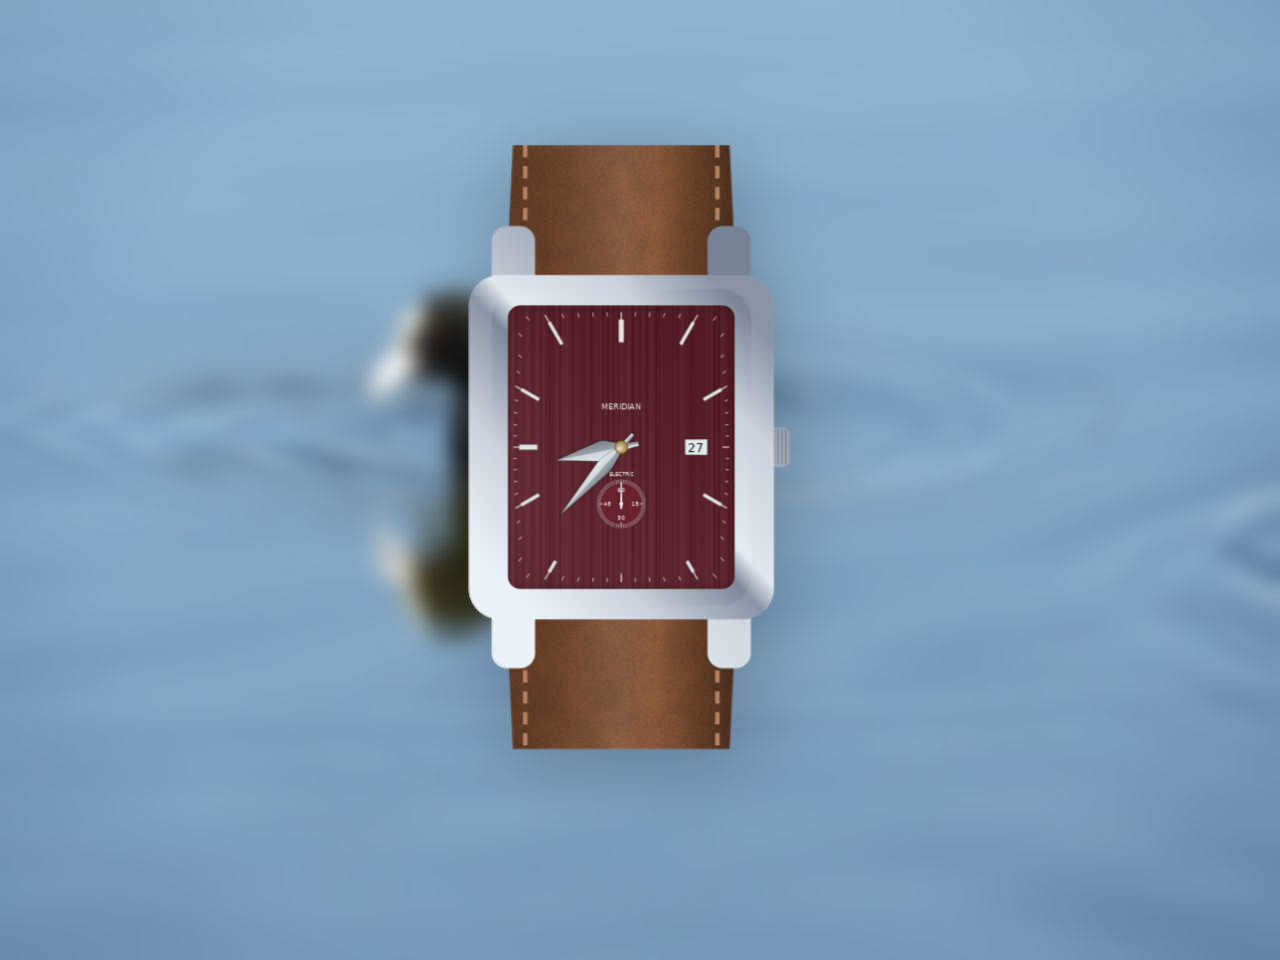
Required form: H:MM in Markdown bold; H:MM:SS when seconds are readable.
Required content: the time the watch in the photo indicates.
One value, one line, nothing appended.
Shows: **8:37**
